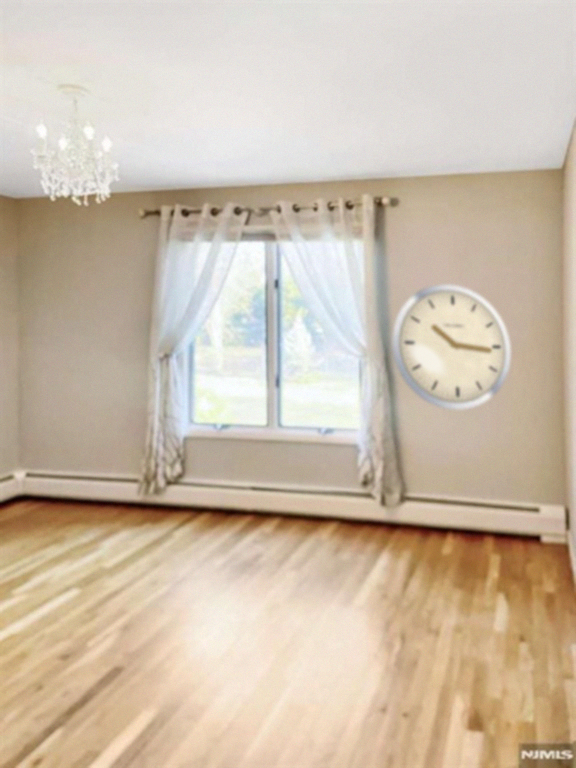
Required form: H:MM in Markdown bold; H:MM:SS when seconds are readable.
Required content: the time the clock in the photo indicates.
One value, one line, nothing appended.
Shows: **10:16**
